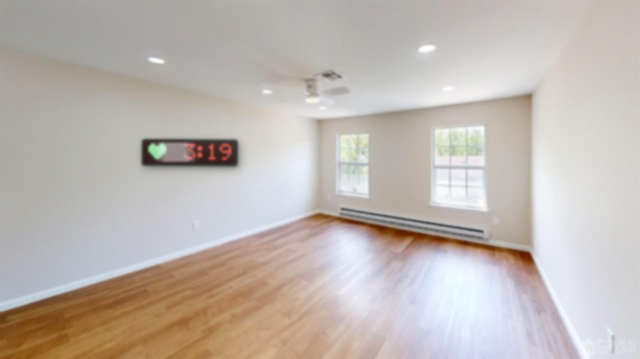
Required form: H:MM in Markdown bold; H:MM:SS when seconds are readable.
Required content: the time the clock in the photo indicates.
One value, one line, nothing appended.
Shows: **3:19**
